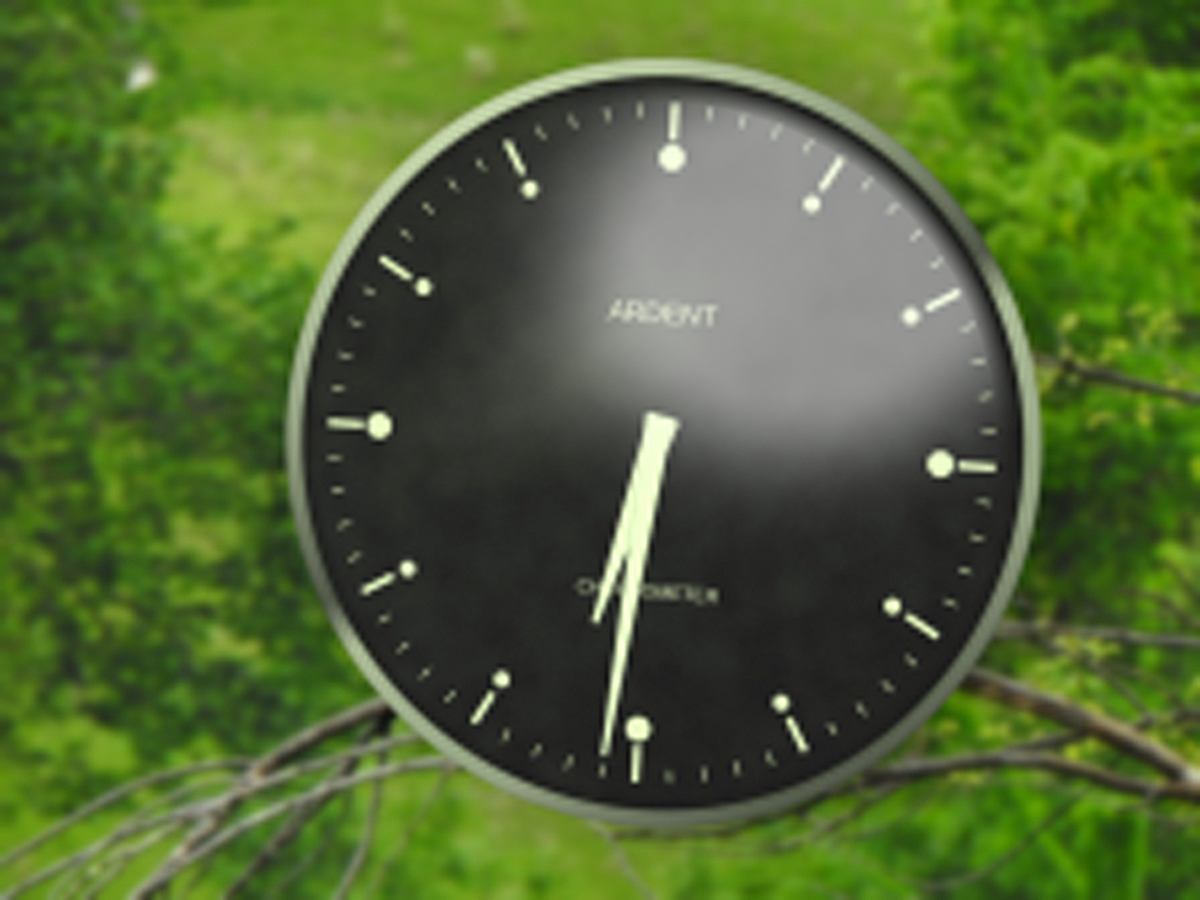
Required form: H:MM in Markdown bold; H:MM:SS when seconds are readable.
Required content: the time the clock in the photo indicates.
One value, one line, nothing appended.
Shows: **6:31**
